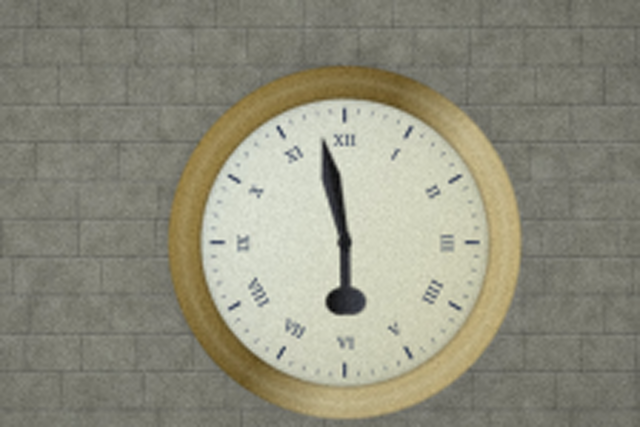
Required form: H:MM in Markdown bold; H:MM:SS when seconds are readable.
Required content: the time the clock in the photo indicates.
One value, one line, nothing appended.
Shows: **5:58**
